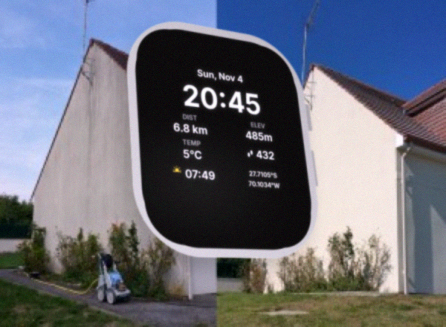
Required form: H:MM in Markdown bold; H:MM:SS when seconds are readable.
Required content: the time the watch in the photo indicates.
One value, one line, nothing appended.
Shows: **20:45**
